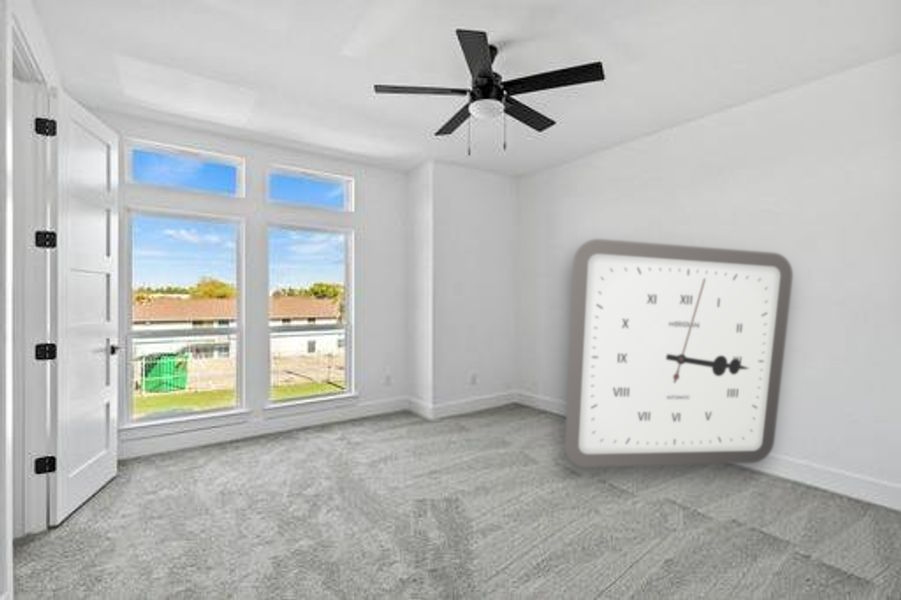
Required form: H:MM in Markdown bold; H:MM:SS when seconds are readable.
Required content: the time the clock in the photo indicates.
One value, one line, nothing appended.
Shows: **3:16:02**
